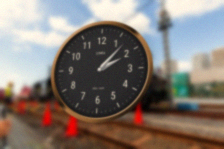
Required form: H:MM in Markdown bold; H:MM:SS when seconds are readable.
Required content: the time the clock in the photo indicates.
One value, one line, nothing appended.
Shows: **2:07**
